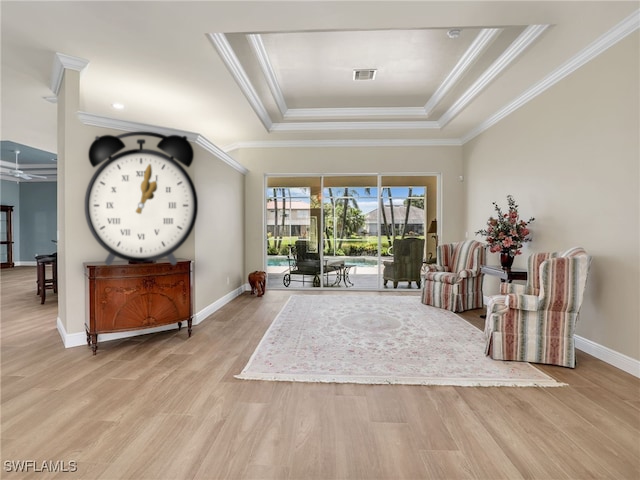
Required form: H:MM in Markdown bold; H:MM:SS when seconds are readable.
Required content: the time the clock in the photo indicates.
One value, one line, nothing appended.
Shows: **1:02**
